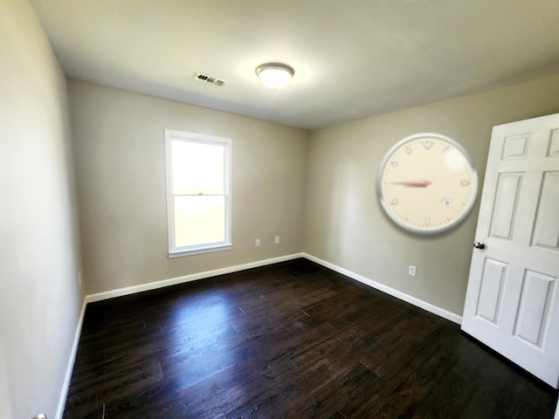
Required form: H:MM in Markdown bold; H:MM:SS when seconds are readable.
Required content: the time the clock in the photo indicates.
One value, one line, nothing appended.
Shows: **8:45**
